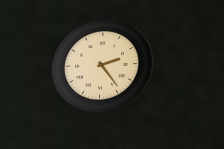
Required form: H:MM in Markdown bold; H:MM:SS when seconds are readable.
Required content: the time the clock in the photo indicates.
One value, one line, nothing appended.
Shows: **2:24**
